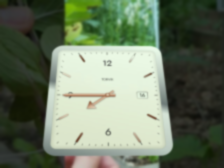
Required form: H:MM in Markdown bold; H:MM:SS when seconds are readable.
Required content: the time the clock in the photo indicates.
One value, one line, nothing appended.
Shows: **7:45**
